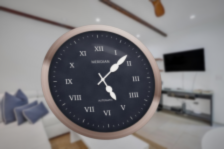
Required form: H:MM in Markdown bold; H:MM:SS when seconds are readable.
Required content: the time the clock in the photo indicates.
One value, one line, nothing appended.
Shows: **5:08**
